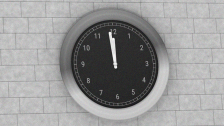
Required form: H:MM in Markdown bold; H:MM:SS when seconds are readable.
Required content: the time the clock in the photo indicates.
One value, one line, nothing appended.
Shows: **11:59**
